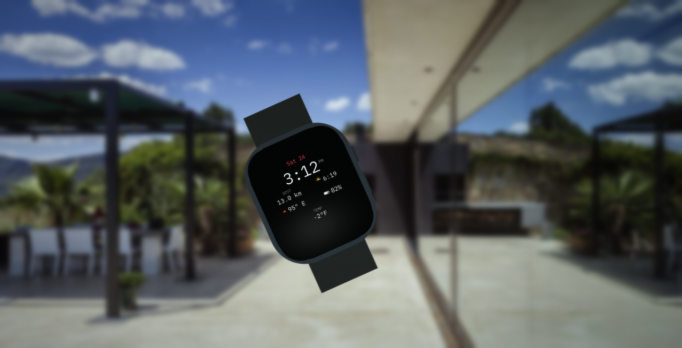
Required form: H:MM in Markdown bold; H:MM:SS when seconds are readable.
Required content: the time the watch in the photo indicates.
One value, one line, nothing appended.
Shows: **3:12**
